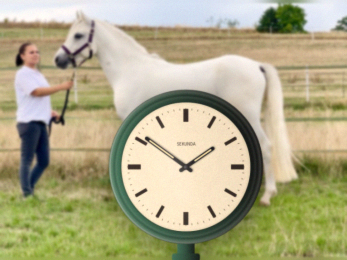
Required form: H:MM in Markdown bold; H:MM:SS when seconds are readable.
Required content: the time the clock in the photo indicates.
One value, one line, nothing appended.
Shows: **1:51**
